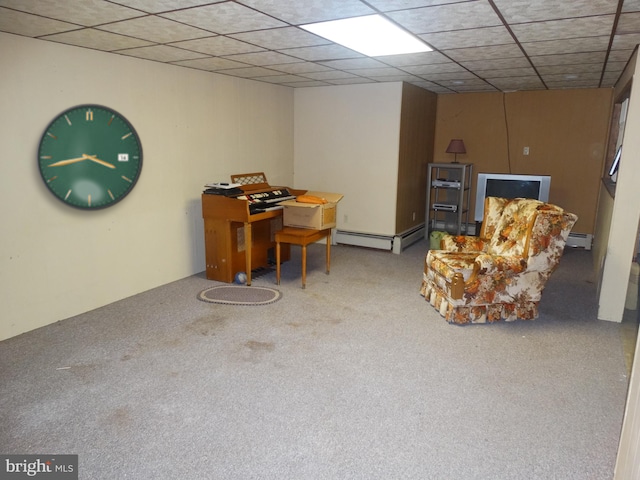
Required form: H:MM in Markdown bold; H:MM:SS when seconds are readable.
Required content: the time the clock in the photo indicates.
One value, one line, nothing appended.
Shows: **3:43**
